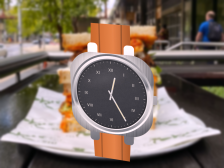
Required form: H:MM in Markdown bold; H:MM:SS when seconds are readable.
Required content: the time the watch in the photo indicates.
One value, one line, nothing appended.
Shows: **12:25**
